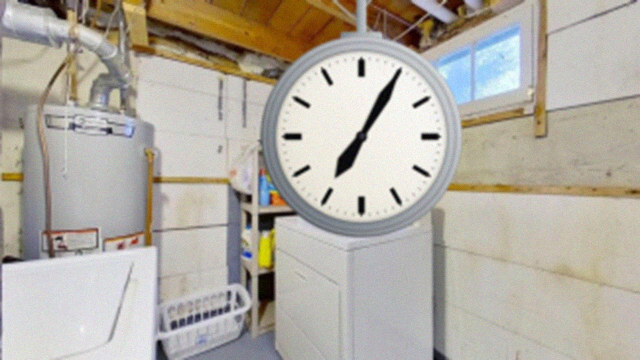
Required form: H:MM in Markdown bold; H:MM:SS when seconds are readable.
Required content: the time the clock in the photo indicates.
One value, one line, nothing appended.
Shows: **7:05**
